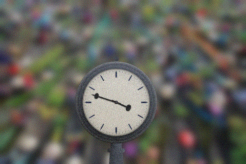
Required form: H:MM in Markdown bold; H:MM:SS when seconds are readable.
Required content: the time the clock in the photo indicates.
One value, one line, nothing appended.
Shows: **3:48**
